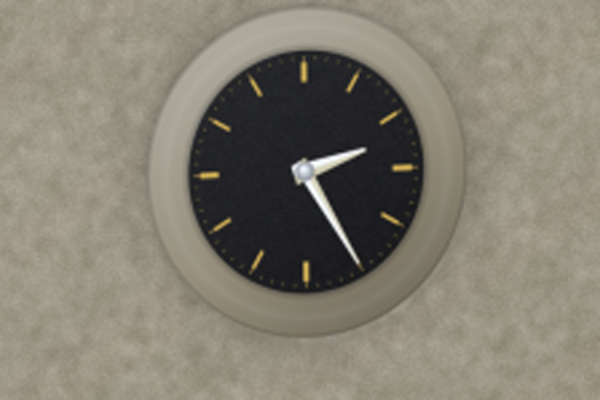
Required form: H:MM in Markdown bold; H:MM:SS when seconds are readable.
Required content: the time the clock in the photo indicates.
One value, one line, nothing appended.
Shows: **2:25**
